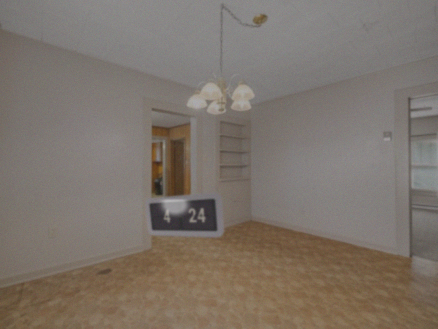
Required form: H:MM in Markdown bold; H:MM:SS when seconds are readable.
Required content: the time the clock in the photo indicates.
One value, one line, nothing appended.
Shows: **4:24**
